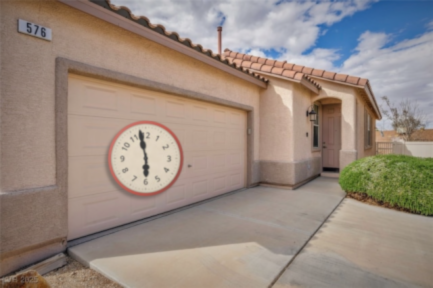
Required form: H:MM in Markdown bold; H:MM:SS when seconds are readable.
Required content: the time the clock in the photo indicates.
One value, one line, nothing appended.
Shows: **5:58**
